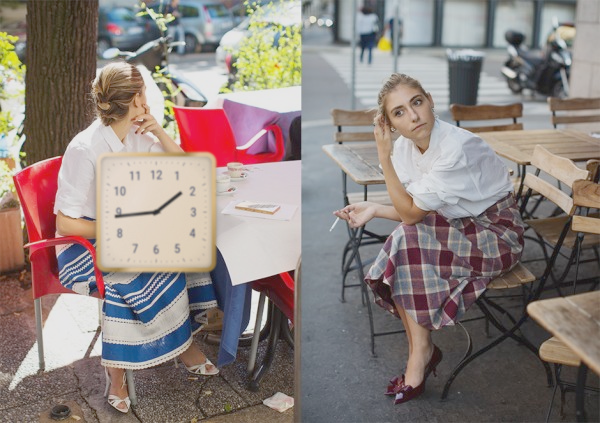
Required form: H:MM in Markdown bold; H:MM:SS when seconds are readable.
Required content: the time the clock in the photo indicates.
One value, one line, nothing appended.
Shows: **1:44**
